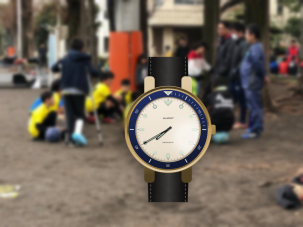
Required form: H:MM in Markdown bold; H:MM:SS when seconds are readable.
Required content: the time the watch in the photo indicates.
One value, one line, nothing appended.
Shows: **7:40**
